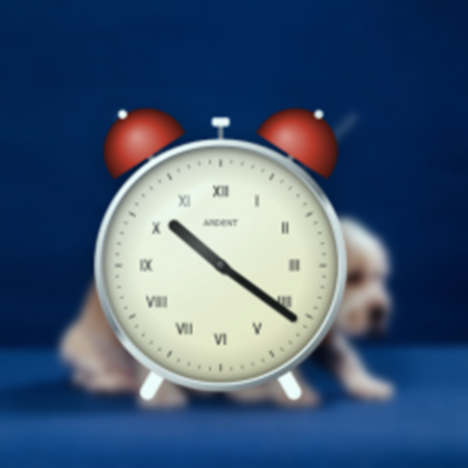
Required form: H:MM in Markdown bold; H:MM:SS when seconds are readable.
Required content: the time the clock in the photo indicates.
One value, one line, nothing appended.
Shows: **10:21**
